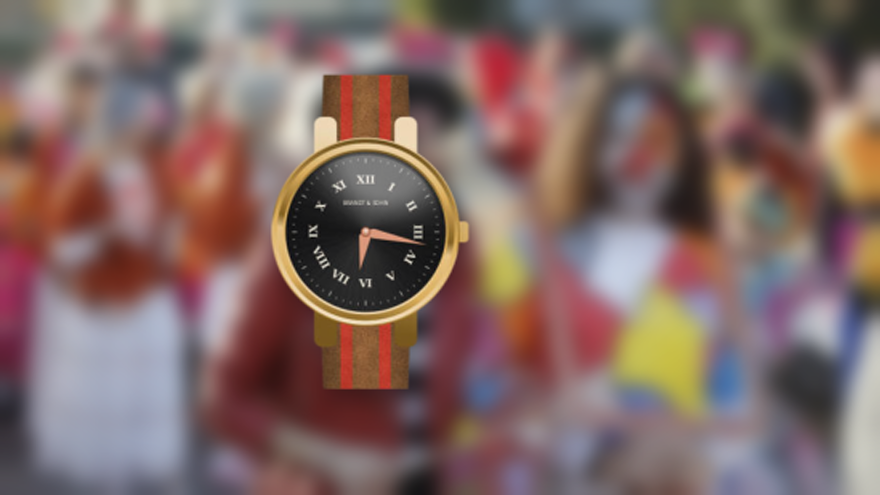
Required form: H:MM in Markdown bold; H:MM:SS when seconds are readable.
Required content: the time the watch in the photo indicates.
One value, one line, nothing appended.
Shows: **6:17**
